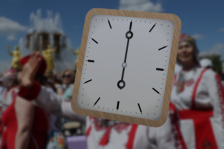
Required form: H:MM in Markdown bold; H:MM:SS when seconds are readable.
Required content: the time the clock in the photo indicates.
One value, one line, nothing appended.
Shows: **6:00**
